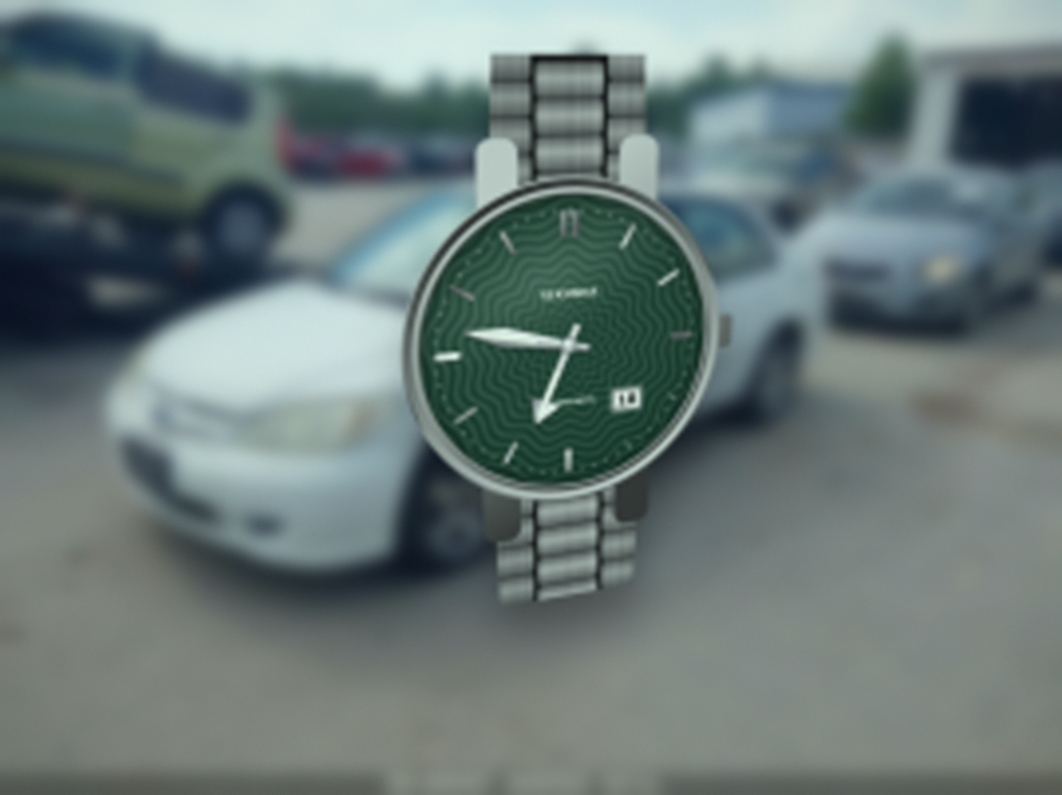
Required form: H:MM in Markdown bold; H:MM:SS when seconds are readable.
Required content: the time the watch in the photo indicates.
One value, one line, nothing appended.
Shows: **6:47**
